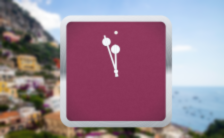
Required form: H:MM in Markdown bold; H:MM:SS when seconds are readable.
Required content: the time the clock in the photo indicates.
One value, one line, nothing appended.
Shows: **11:57**
